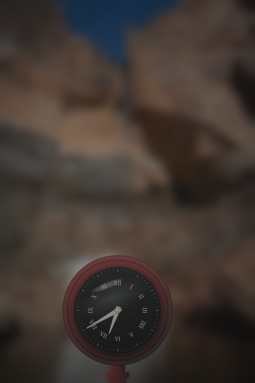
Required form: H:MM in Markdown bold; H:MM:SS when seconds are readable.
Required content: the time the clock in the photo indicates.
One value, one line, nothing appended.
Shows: **6:40**
